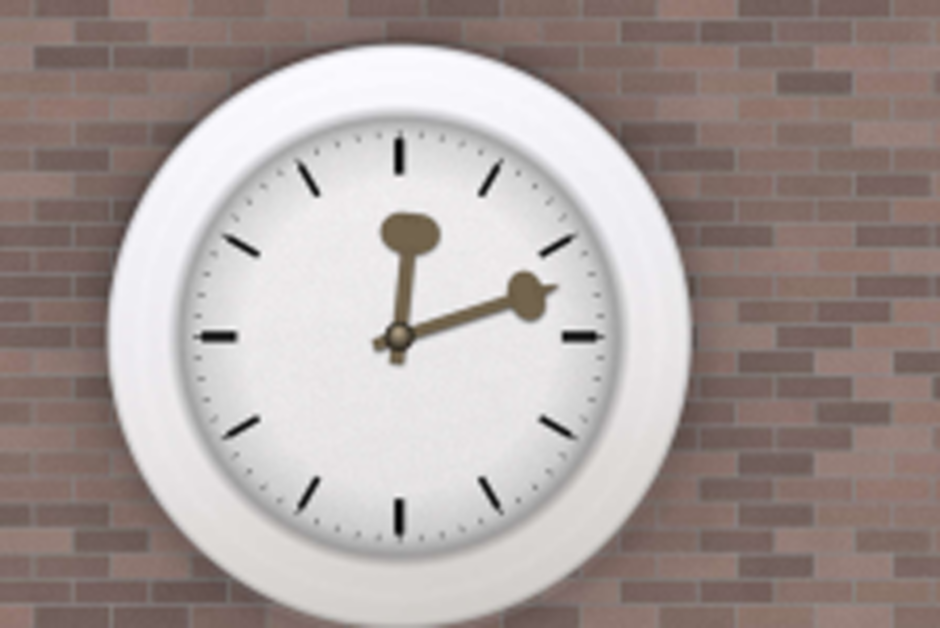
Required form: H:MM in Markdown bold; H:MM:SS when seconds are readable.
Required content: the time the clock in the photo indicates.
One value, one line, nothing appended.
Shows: **12:12**
